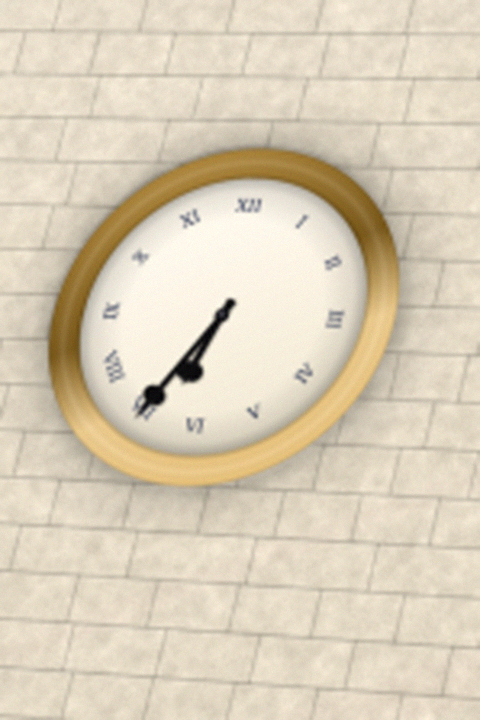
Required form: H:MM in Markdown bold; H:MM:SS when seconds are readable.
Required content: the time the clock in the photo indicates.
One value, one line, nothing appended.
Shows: **6:35**
